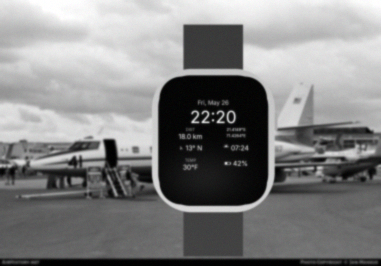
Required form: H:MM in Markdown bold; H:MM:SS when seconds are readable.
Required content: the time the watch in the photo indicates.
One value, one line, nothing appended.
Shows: **22:20**
